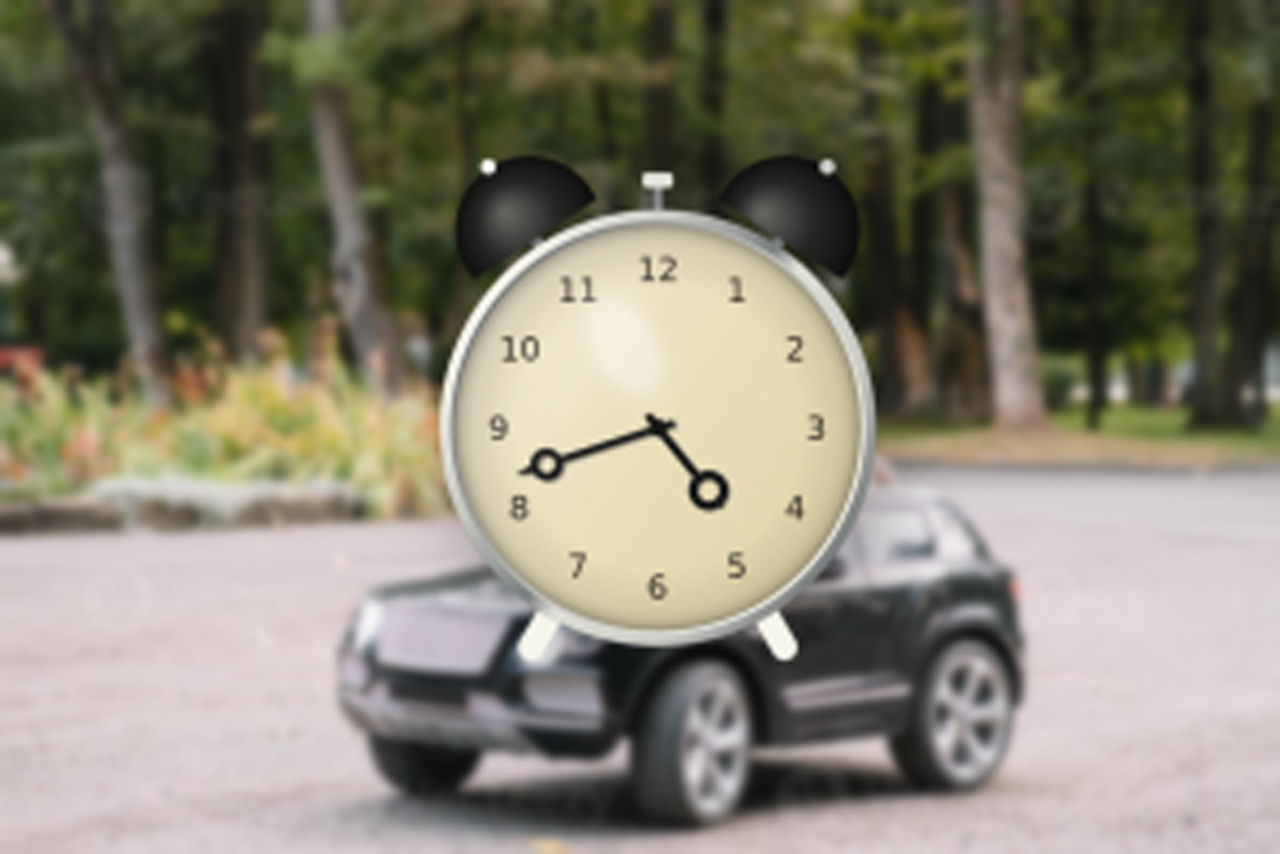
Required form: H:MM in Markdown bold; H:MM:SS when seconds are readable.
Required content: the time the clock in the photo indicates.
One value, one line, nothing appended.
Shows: **4:42**
